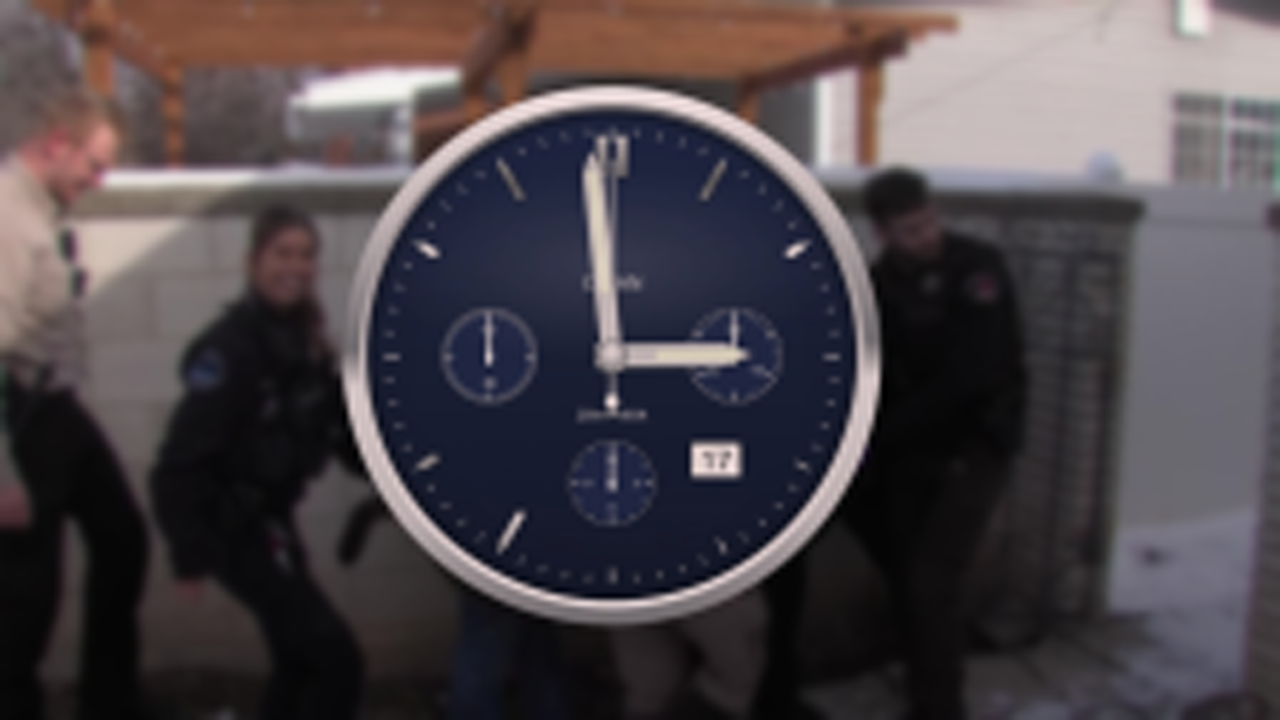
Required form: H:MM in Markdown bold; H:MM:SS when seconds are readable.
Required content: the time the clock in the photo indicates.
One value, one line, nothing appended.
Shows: **2:59**
